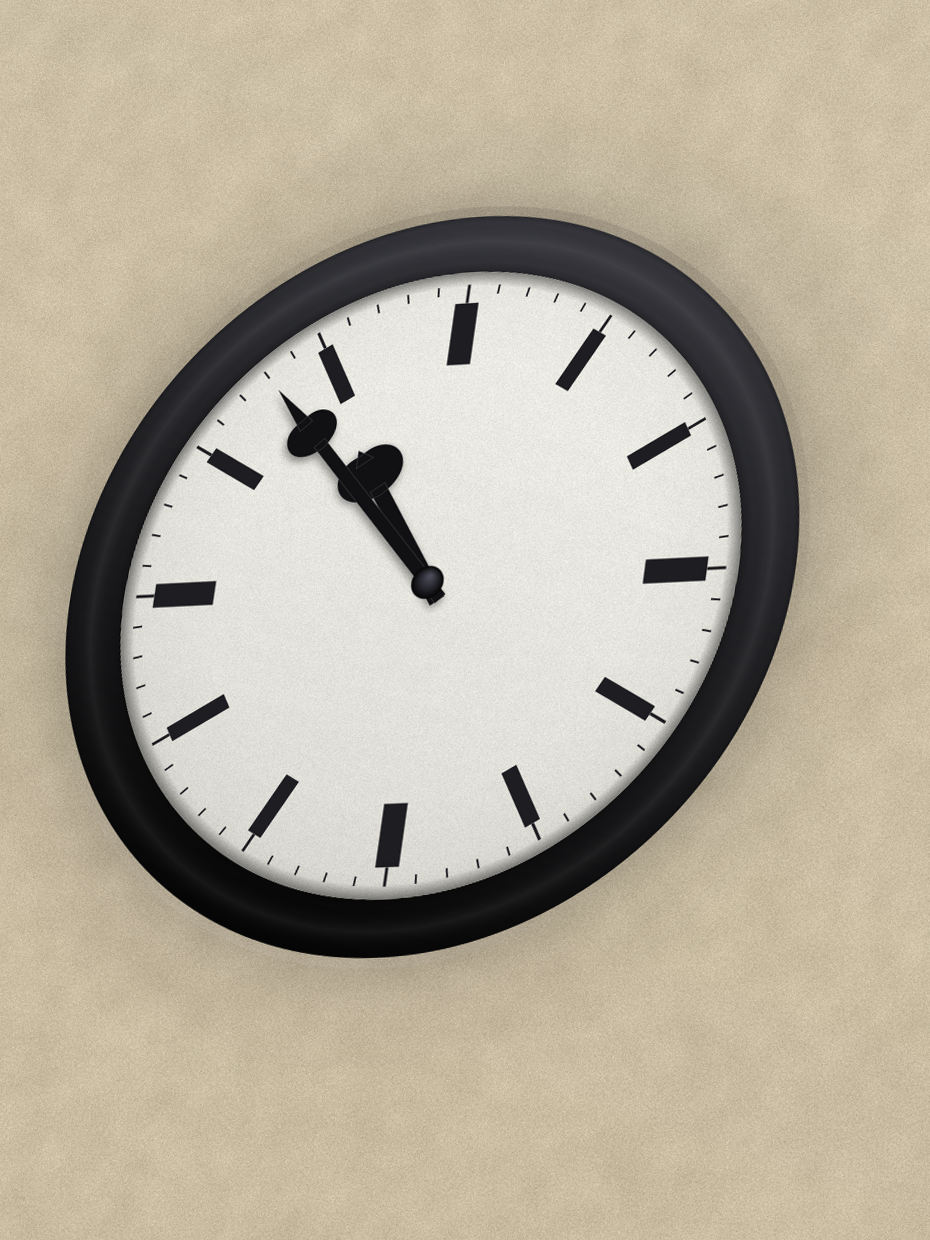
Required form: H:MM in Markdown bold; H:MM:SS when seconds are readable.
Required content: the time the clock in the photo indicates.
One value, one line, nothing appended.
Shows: **10:53**
